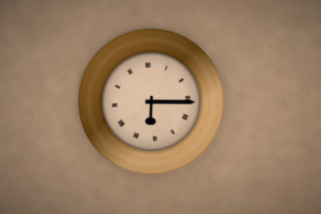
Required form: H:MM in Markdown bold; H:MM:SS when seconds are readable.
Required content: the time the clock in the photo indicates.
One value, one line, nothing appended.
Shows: **6:16**
